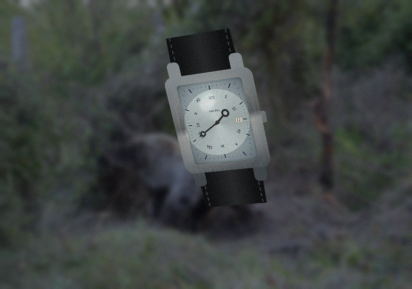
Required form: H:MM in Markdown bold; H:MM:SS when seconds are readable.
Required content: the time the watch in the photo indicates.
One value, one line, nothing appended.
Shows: **1:40**
